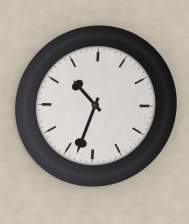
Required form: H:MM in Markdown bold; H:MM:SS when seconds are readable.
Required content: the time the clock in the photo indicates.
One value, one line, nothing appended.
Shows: **10:33**
